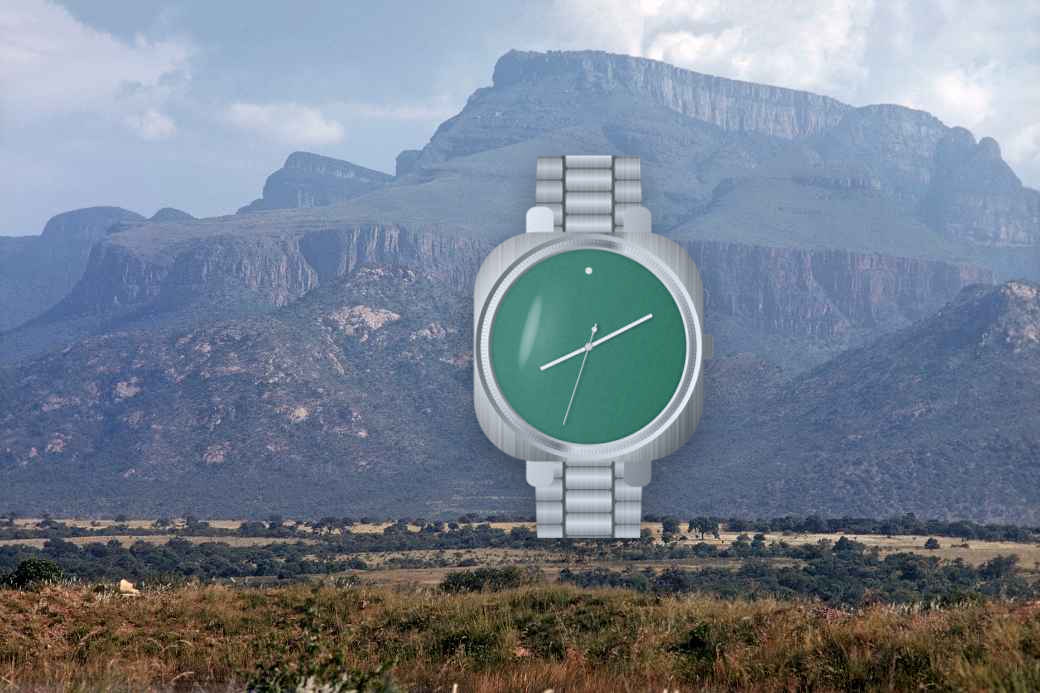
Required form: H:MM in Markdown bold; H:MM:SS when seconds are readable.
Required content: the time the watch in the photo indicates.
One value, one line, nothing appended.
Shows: **8:10:33**
